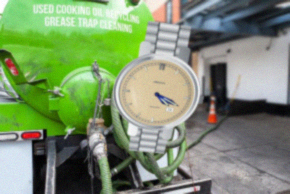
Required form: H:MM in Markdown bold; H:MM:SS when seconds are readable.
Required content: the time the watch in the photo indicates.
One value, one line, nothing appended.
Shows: **4:19**
